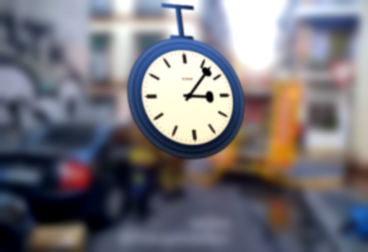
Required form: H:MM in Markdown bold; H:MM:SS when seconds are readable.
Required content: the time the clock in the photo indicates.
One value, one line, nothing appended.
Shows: **3:07**
